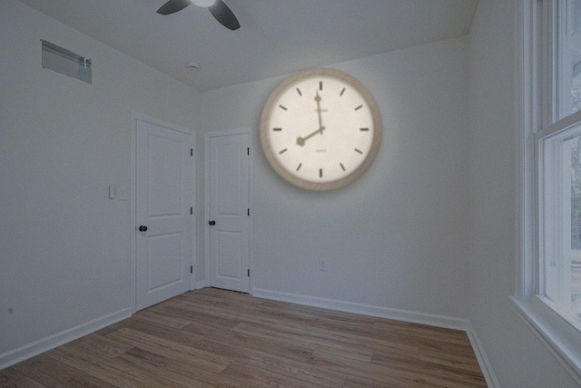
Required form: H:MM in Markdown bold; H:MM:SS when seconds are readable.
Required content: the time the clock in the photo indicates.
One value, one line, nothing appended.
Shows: **7:59**
